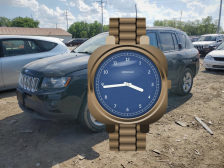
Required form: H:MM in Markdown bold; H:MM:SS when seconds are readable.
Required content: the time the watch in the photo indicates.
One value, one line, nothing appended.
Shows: **3:44**
